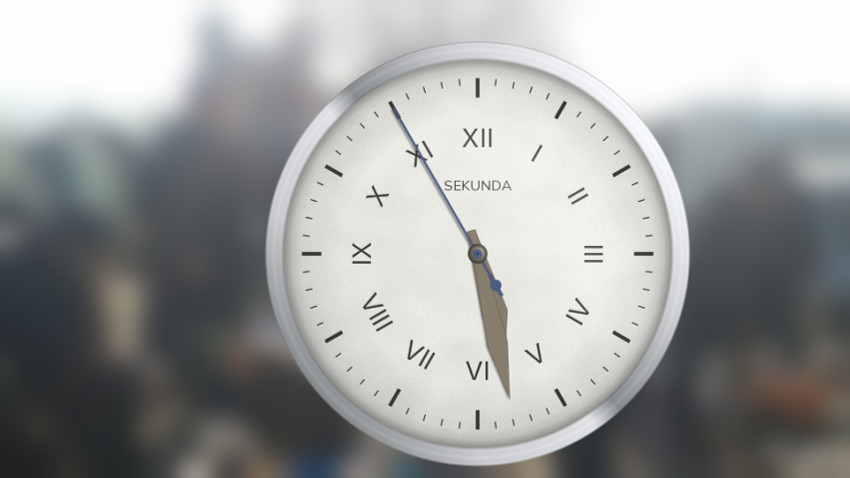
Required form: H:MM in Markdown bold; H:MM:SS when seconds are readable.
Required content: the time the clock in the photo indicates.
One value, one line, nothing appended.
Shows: **5:27:55**
